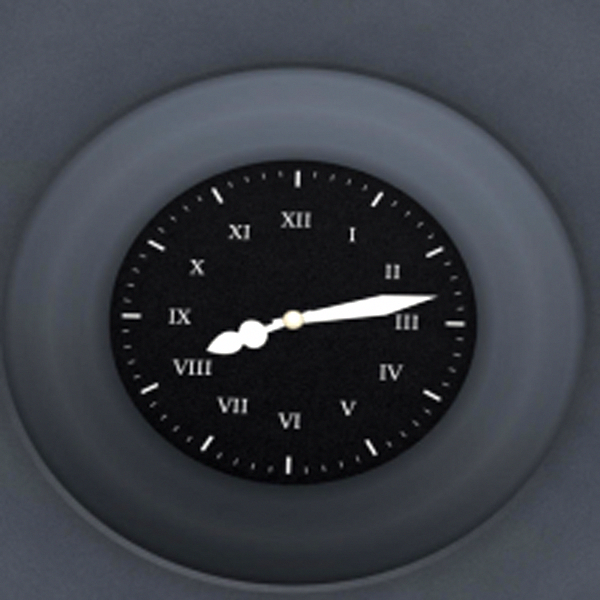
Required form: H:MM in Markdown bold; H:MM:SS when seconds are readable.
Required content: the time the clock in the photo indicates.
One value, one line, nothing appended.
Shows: **8:13**
